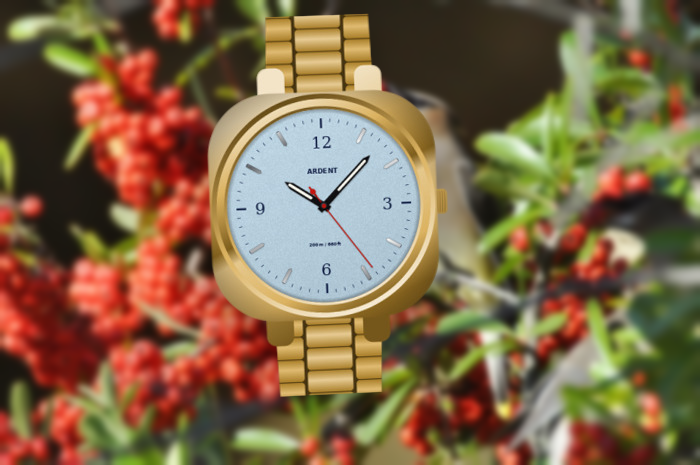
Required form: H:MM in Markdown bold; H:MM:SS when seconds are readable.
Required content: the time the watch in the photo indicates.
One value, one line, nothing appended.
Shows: **10:07:24**
